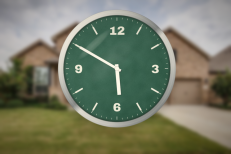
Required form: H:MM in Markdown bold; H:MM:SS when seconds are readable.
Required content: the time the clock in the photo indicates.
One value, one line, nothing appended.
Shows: **5:50**
